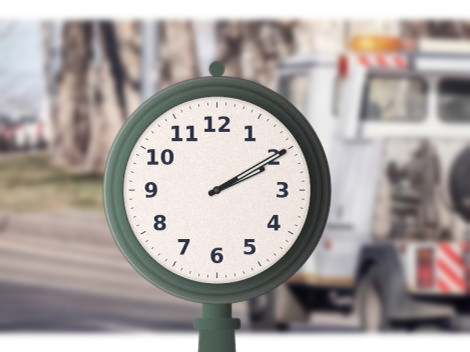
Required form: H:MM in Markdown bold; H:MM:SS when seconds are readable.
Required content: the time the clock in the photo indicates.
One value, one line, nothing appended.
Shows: **2:10**
